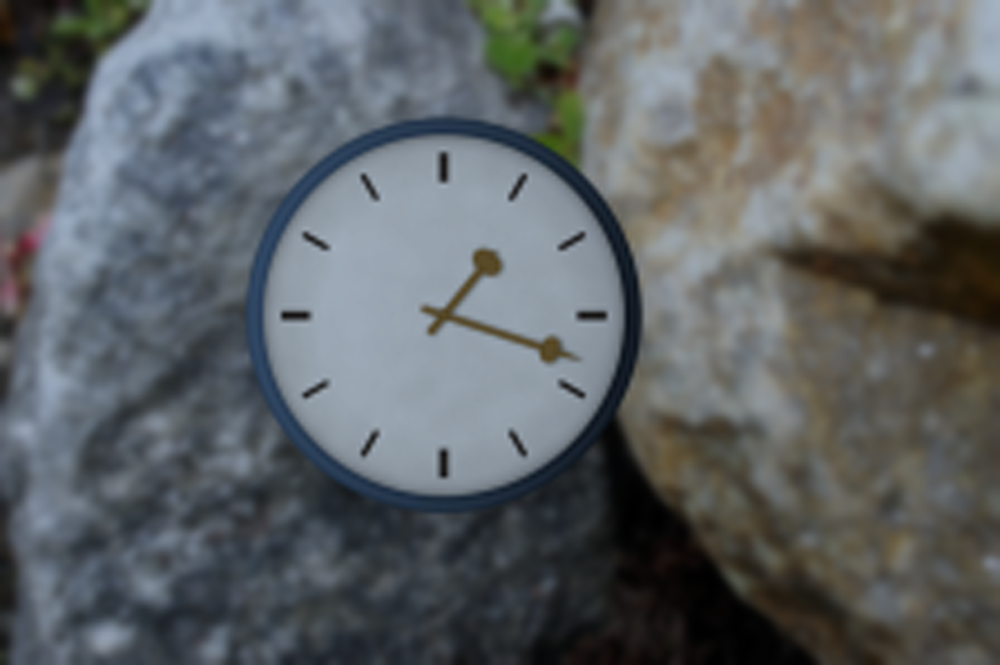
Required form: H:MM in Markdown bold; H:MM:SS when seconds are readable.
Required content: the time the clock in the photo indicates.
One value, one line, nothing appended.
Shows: **1:18**
